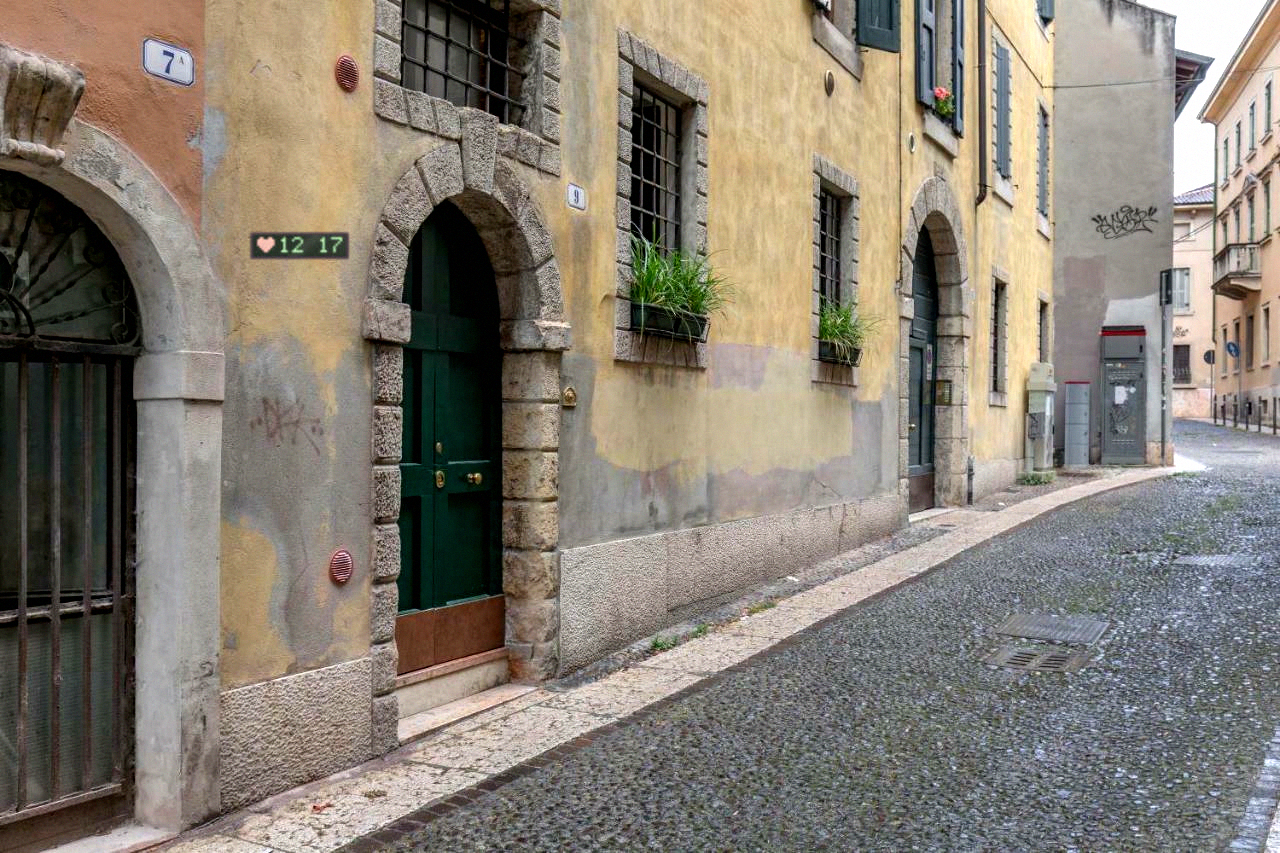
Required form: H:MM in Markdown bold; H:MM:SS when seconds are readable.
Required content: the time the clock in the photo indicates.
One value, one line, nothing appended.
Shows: **12:17**
